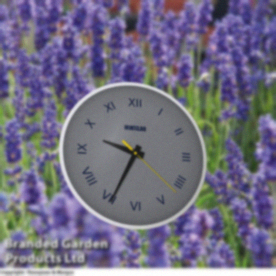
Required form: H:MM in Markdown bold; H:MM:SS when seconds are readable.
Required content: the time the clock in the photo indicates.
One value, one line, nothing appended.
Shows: **9:34:22**
